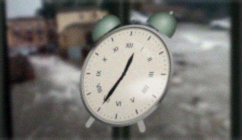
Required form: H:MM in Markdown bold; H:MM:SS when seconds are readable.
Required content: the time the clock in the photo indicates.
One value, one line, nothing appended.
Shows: **12:35**
